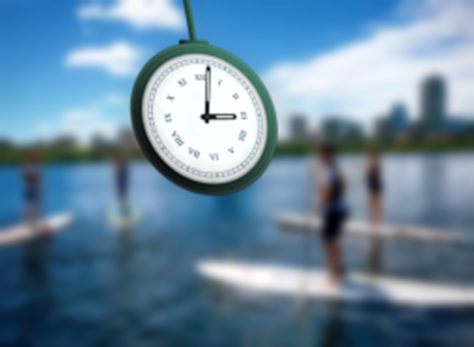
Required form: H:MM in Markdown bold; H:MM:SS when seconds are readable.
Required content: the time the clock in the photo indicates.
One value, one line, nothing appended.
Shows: **3:02**
